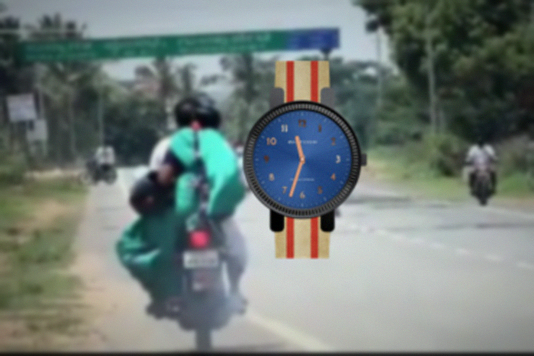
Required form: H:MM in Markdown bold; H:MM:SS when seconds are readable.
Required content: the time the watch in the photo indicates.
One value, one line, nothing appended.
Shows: **11:33**
